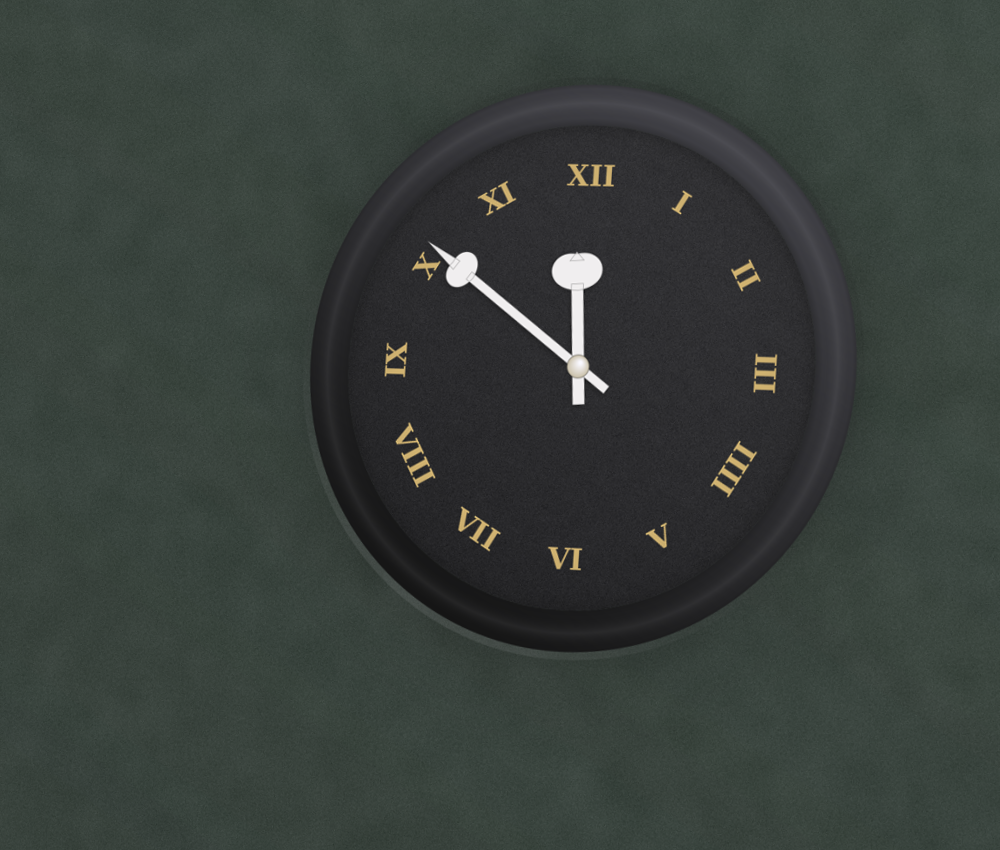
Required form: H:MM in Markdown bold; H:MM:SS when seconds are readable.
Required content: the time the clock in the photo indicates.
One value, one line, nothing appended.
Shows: **11:51**
